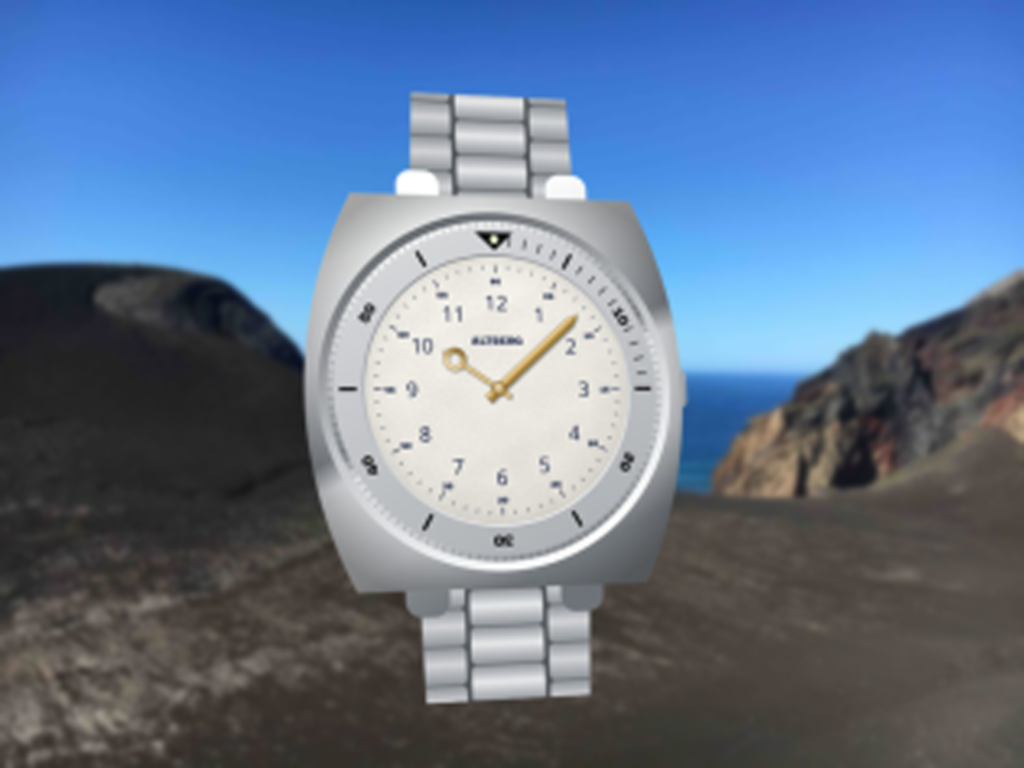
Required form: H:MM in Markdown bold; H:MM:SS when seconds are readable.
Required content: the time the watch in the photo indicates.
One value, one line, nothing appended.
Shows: **10:08**
